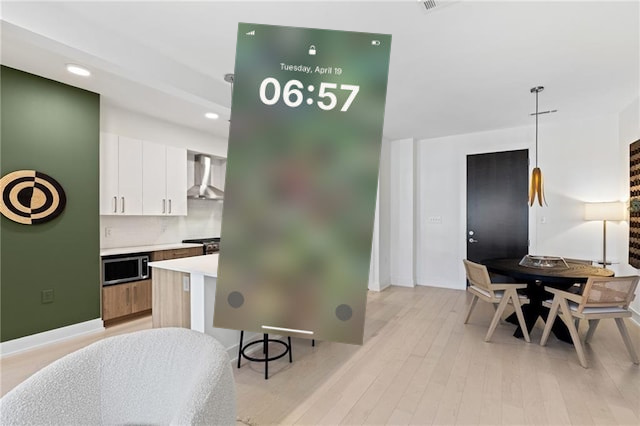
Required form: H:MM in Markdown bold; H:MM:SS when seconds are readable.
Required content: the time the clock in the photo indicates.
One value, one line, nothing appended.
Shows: **6:57**
